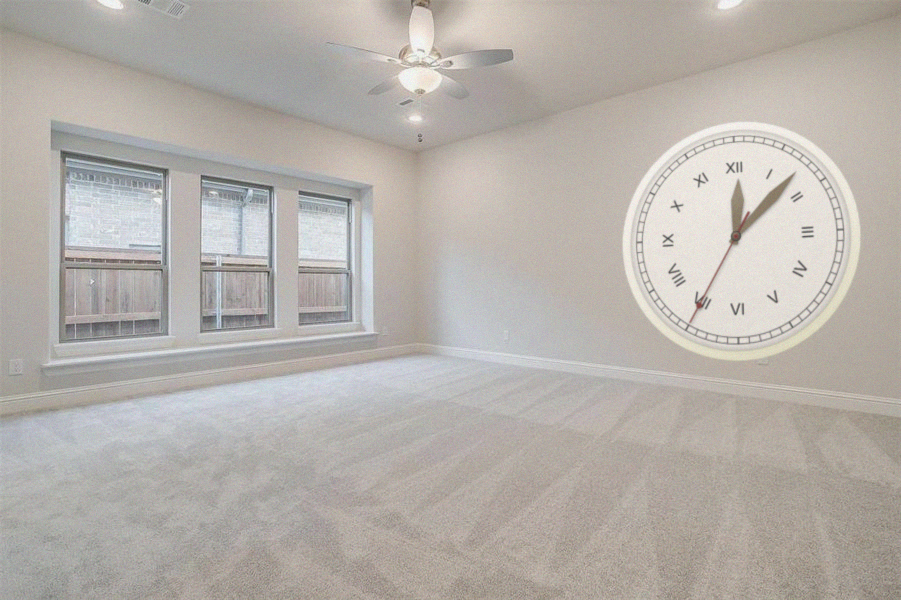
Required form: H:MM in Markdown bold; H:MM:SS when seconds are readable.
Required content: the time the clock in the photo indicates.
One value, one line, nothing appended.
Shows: **12:07:35**
